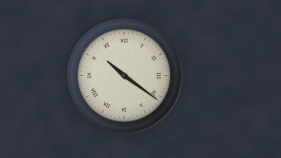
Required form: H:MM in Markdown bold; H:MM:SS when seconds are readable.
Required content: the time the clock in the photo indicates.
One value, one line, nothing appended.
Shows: **10:21**
